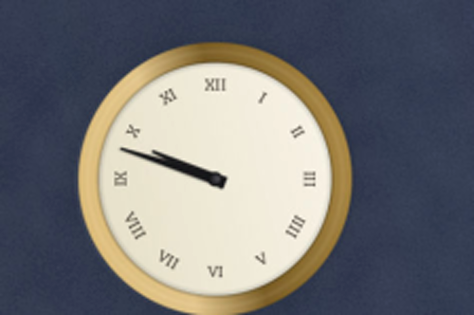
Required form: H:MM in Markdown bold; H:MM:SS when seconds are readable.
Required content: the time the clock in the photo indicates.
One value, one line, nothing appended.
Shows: **9:48**
